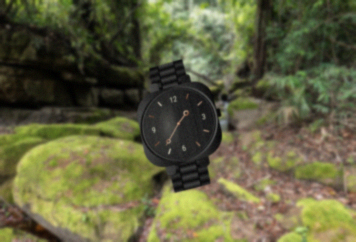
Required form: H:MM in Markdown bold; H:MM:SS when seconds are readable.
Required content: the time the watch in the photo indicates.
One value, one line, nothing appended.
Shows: **1:37**
